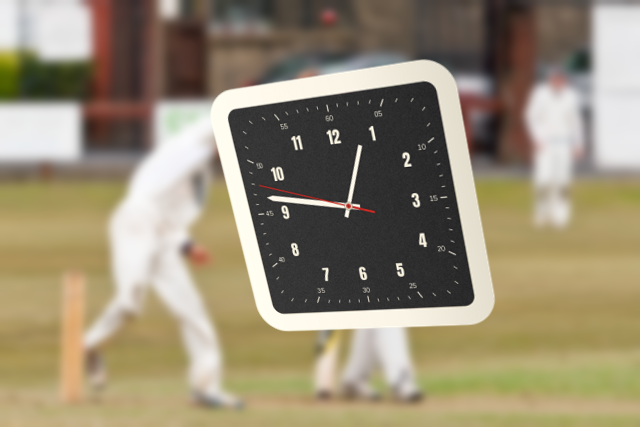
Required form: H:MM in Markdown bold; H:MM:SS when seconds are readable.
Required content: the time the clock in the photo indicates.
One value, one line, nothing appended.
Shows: **12:46:48**
